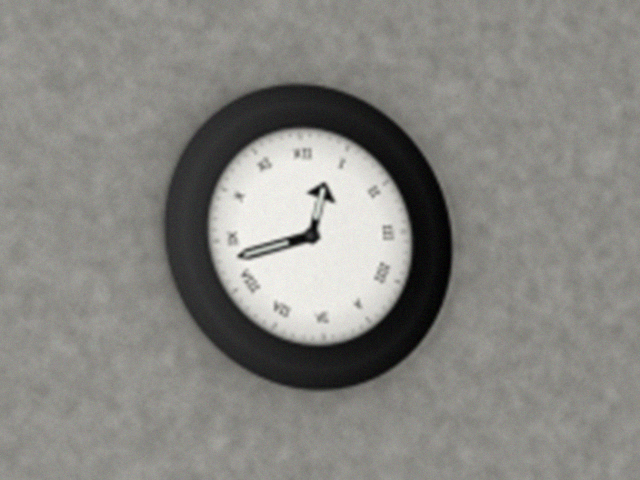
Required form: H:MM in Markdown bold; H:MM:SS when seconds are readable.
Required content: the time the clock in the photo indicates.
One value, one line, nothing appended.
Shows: **12:43**
